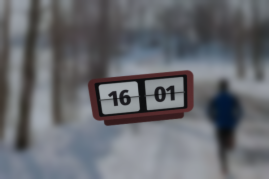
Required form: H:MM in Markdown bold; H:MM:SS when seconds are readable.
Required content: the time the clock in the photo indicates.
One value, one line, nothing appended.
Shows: **16:01**
